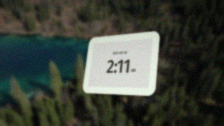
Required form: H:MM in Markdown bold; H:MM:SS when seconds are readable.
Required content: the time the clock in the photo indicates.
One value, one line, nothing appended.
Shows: **2:11**
